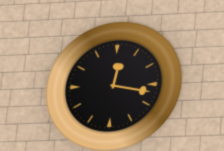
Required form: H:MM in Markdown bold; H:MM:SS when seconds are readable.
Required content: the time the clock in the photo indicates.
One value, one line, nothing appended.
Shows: **12:17**
